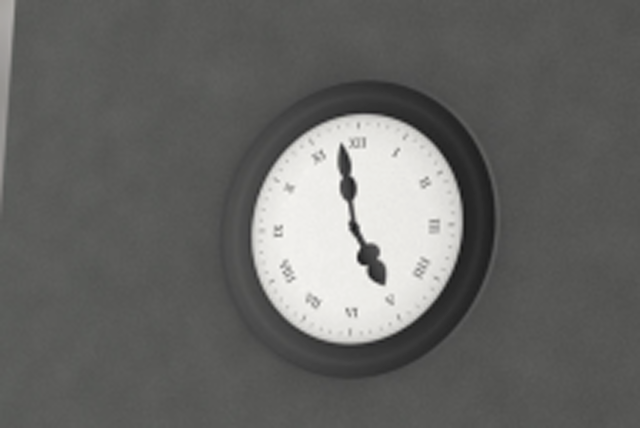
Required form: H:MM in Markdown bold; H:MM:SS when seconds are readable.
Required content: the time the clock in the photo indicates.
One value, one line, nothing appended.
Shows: **4:58**
